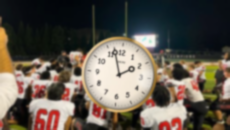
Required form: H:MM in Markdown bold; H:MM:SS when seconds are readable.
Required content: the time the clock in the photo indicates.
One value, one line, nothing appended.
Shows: **1:57**
